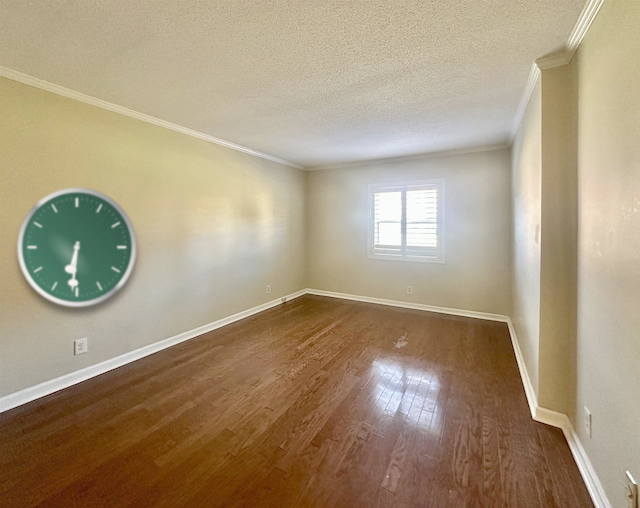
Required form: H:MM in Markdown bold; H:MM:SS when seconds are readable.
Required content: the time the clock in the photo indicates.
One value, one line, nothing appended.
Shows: **6:31**
